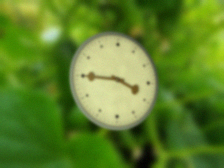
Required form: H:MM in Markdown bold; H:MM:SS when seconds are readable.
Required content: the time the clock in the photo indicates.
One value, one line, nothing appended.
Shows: **3:45**
